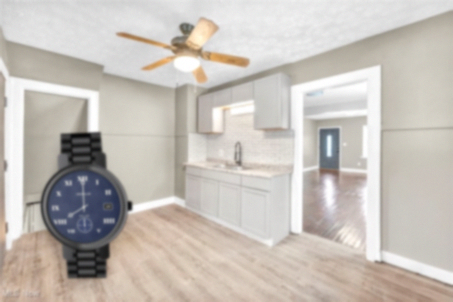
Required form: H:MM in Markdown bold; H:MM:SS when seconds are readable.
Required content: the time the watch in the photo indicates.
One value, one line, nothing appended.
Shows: **8:00**
